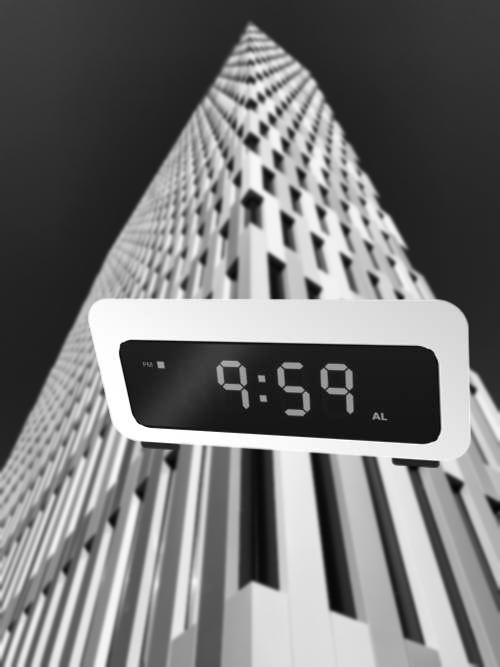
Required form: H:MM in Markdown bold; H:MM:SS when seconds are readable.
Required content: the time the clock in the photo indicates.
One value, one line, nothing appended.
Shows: **9:59**
